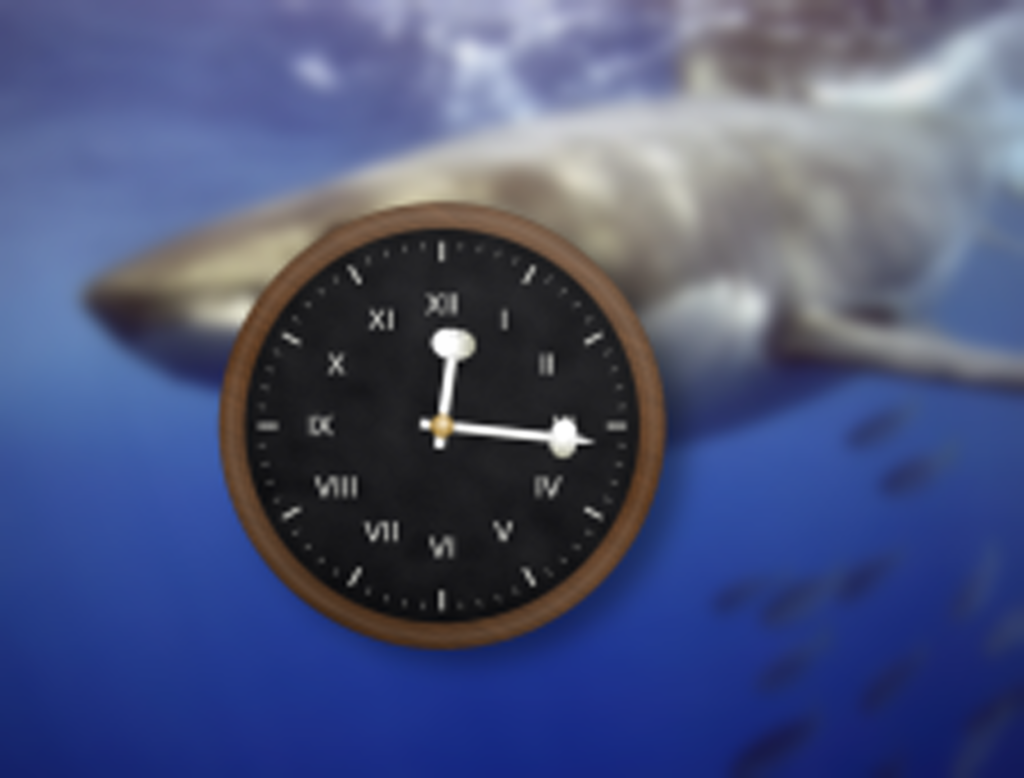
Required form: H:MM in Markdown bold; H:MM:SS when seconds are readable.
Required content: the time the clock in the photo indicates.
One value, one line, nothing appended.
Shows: **12:16**
